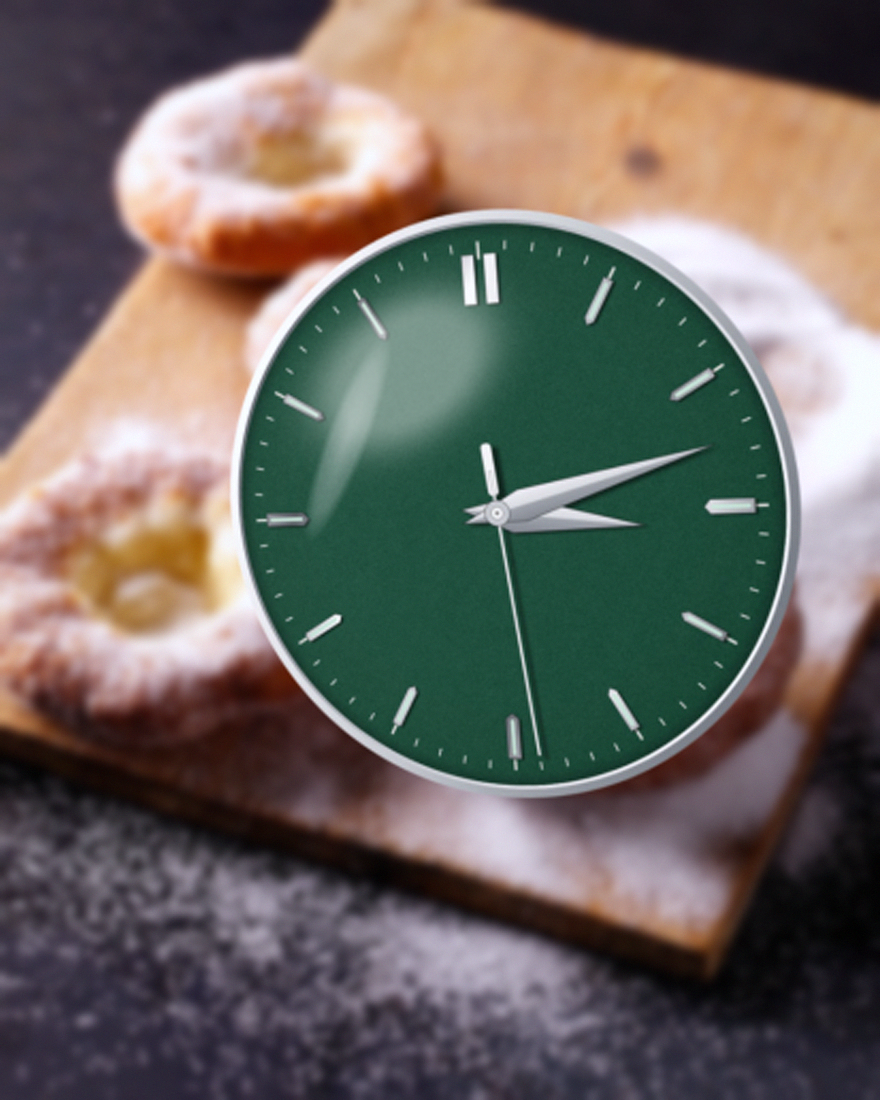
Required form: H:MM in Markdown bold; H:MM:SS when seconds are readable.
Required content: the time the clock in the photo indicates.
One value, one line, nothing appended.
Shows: **3:12:29**
